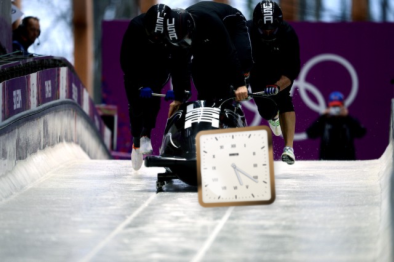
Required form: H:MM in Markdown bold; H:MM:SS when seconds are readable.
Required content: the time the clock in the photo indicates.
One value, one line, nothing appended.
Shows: **5:21**
